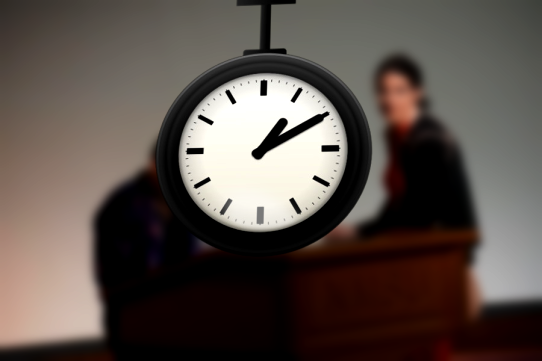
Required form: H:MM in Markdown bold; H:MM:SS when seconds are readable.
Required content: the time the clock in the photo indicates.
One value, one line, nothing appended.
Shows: **1:10**
